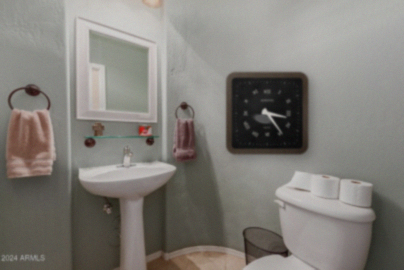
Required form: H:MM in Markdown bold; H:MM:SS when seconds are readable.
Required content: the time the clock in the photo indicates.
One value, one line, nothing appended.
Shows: **3:24**
